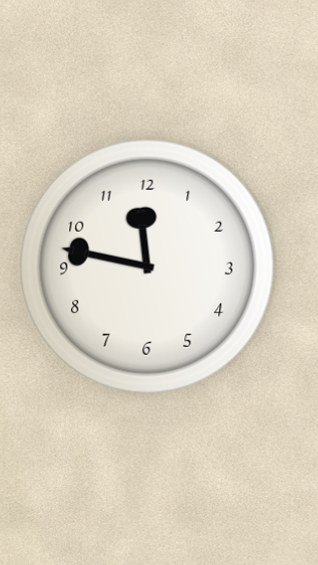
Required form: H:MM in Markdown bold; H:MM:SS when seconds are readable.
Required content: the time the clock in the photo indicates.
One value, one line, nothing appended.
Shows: **11:47**
